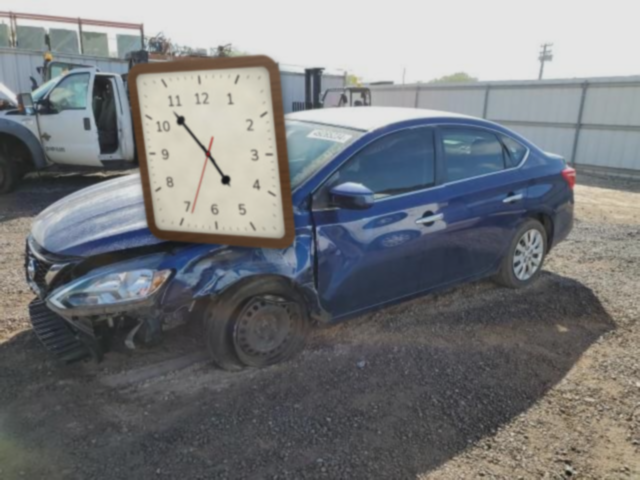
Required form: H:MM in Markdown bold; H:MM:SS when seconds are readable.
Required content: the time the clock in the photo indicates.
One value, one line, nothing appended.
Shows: **4:53:34**
